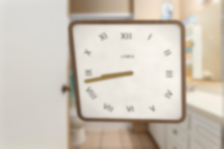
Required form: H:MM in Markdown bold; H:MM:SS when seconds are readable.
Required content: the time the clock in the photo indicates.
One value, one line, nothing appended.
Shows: **8:43**
